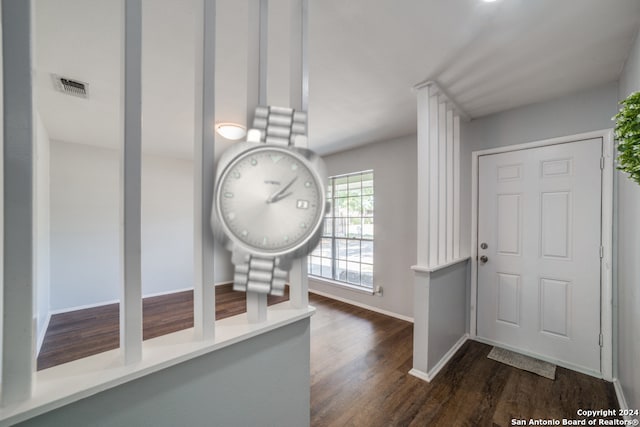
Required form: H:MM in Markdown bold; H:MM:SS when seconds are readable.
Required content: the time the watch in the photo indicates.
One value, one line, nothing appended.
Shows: **2:07**
